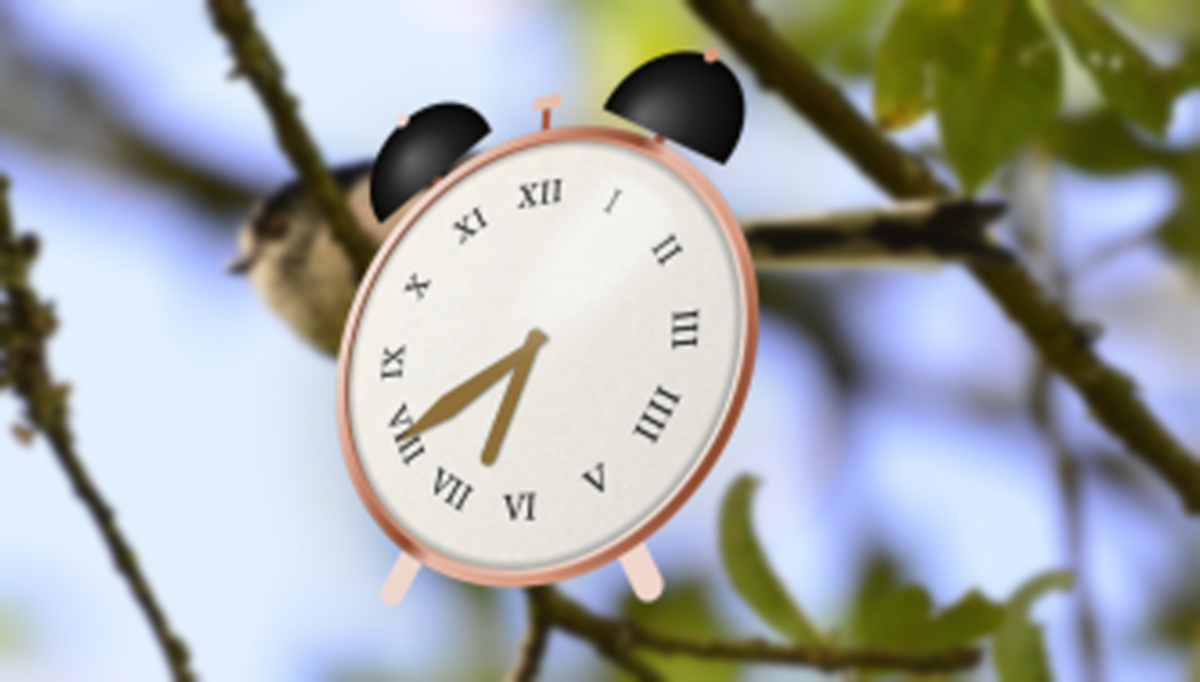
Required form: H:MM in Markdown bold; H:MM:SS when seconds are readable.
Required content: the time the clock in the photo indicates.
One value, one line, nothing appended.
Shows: **6:40**
